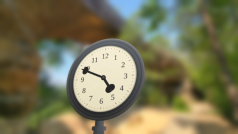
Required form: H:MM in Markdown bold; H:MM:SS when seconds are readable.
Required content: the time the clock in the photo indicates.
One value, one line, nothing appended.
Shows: **4:49**
